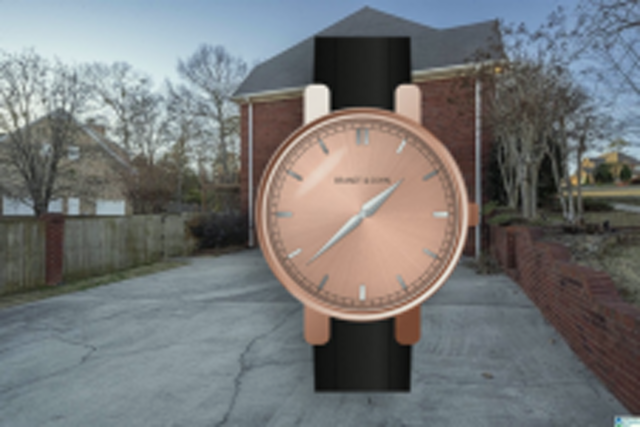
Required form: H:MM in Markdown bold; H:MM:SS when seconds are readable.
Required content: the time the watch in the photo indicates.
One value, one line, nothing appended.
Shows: **1:38**
